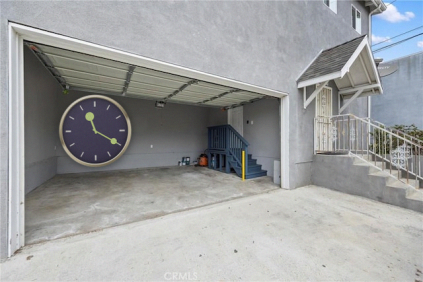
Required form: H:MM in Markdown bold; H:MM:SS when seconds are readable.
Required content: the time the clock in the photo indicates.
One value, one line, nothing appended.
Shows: **11:20**
